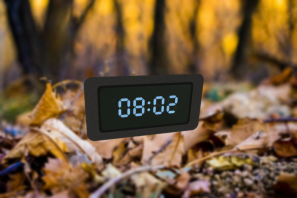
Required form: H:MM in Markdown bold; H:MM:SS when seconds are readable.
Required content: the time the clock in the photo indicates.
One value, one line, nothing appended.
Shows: **8:02**
